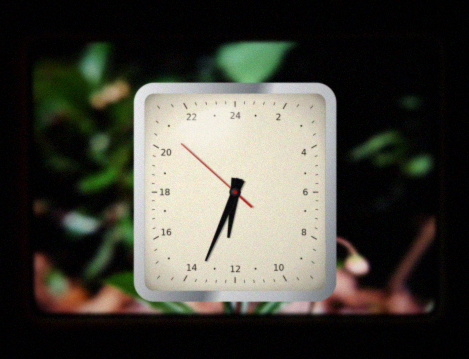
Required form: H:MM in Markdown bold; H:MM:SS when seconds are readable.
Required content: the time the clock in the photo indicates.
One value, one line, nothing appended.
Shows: **12:33:52**
